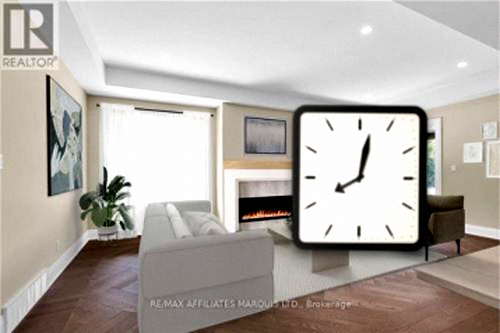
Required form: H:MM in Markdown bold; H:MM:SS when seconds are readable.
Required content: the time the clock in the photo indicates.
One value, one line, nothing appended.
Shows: **8:02**
